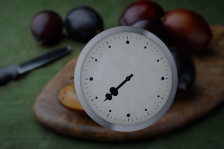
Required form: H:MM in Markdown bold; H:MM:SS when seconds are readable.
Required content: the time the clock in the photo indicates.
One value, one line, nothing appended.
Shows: **7:38**
